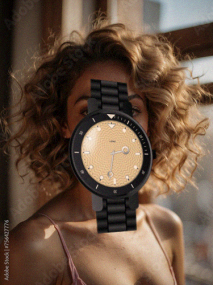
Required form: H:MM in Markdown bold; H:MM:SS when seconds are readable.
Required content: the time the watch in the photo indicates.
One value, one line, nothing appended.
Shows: **2:32**
